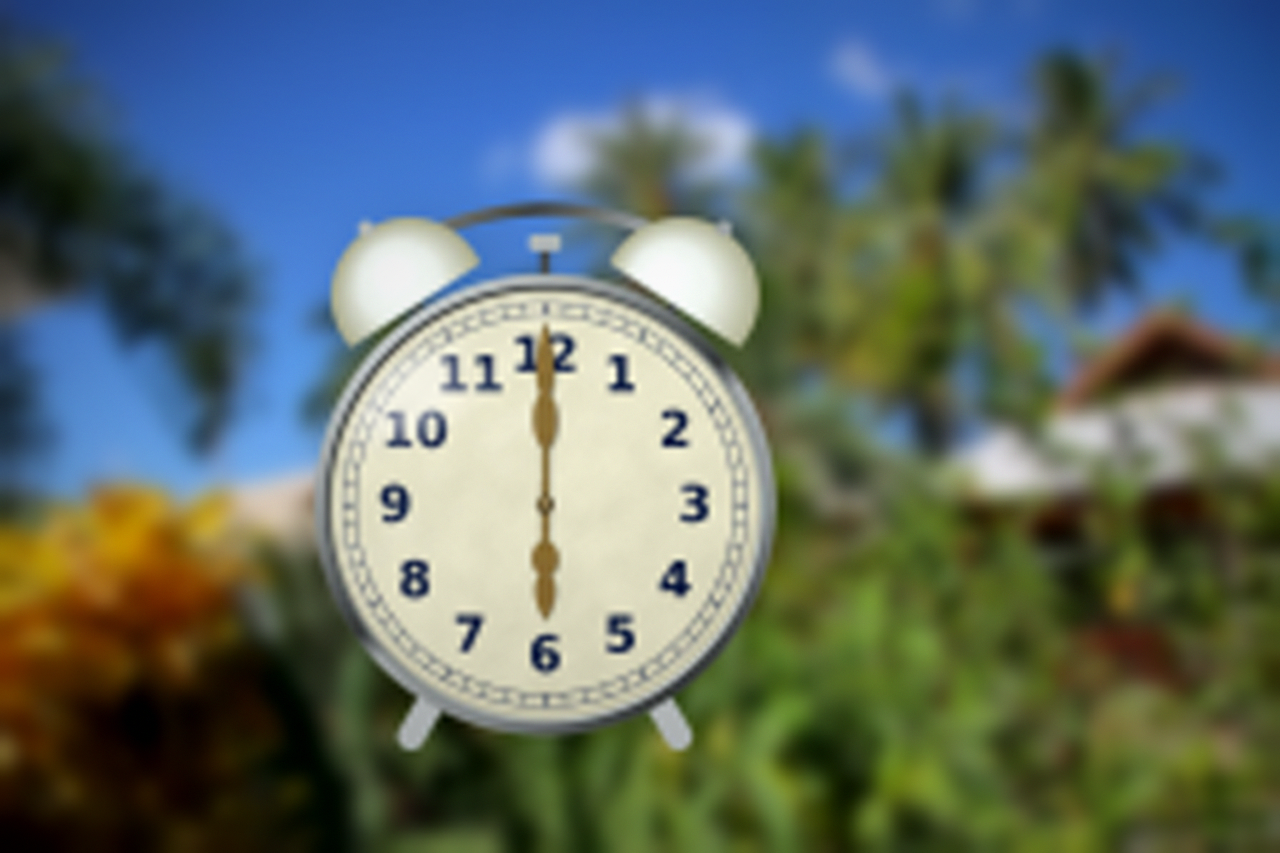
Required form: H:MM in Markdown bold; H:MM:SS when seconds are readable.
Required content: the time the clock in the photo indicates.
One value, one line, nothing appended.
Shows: **6:00**
